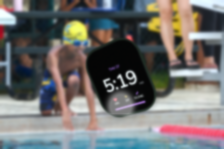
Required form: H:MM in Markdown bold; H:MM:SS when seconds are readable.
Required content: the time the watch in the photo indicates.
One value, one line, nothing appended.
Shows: **5:19**
